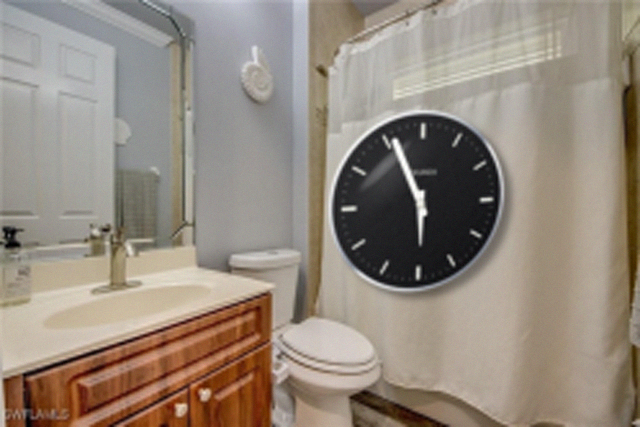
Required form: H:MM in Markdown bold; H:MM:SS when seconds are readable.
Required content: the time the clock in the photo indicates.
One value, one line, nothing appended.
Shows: **5:56**
